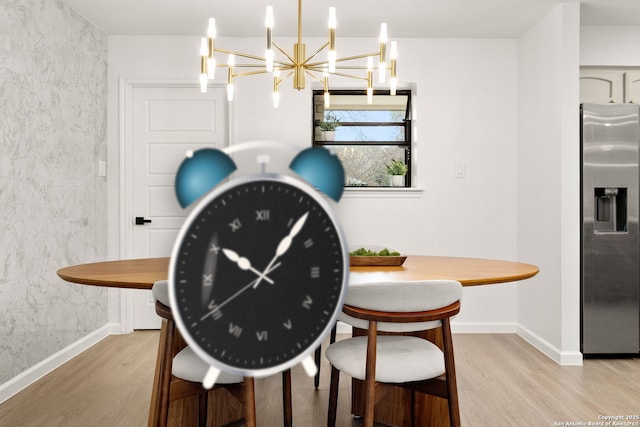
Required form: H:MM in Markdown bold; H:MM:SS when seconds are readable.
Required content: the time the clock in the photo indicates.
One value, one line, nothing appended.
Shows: **10:06:40**
